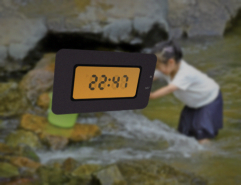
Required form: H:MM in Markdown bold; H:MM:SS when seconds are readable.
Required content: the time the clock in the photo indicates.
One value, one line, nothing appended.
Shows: **22:47**
